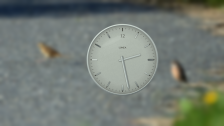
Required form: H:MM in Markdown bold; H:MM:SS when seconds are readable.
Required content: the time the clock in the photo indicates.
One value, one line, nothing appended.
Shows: **2:28**
